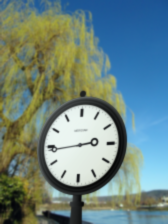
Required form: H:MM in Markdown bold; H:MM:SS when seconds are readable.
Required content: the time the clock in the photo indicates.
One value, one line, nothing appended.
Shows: **2:44**
